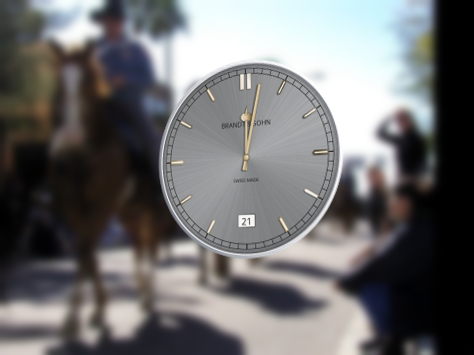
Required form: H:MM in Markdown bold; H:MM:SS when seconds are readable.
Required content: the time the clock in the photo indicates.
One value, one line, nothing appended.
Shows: **12:02**
